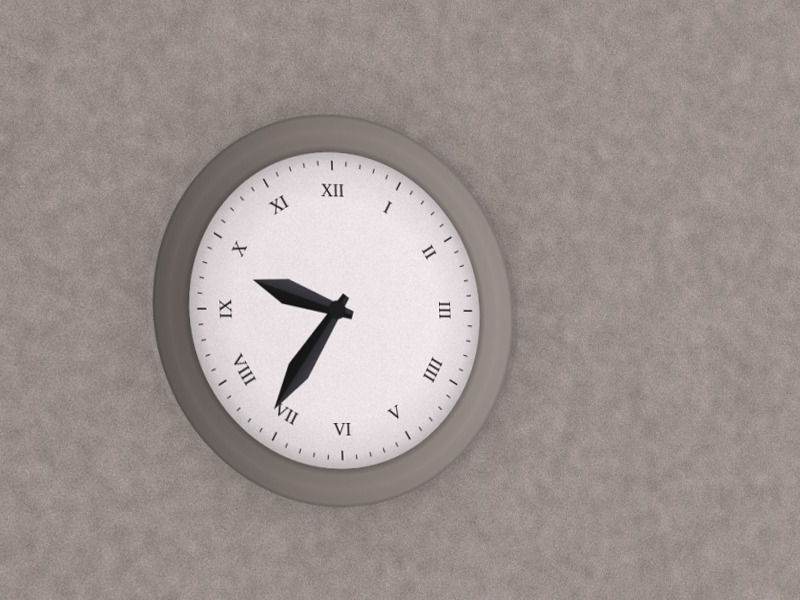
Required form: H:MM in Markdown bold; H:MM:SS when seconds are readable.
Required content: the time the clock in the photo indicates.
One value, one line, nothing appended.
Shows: **9:36**
